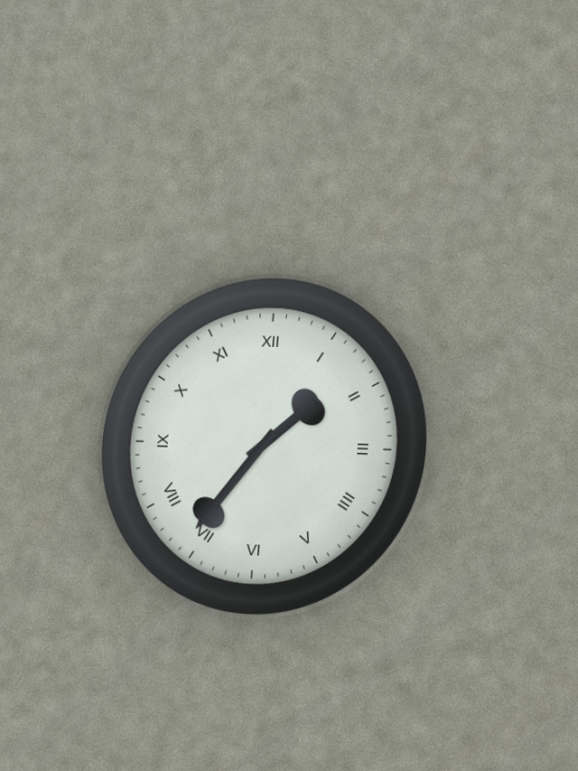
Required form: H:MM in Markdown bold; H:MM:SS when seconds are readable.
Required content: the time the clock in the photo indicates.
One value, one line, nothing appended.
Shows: **1:36**
